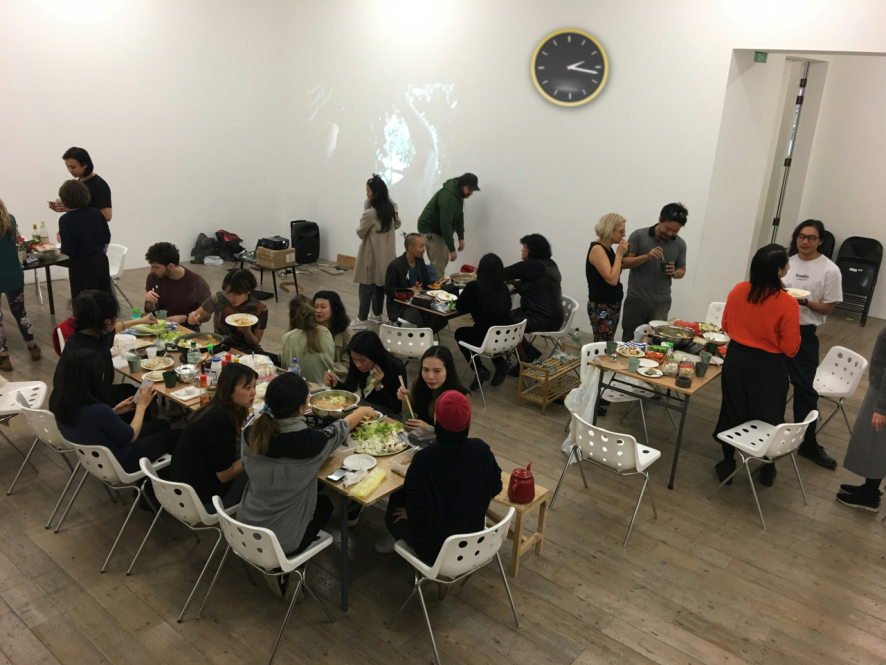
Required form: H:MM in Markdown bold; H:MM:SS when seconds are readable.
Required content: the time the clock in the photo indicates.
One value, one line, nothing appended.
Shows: **2:17**
